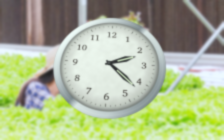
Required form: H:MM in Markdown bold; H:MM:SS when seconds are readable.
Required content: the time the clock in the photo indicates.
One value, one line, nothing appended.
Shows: **2:22**
